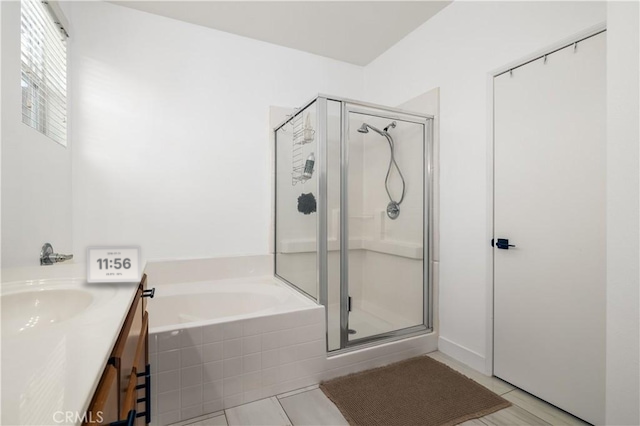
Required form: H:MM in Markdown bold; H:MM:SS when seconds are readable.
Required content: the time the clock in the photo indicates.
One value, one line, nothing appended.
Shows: **11:56**
